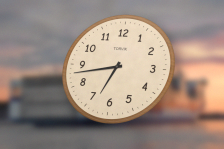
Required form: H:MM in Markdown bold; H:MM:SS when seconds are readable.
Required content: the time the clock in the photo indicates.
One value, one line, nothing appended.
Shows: **6:43**
